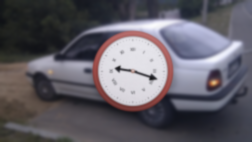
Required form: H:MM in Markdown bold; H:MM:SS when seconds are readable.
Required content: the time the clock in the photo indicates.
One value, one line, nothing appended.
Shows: **9:18**
